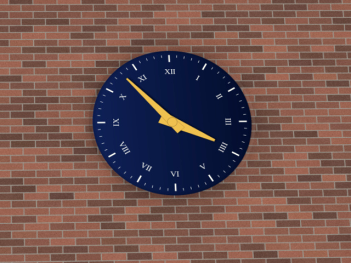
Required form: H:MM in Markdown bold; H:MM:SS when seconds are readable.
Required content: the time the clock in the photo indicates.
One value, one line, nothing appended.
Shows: **3:53**
